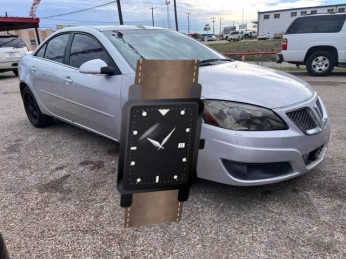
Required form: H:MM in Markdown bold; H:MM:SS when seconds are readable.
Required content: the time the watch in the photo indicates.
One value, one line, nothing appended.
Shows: **10:06**
